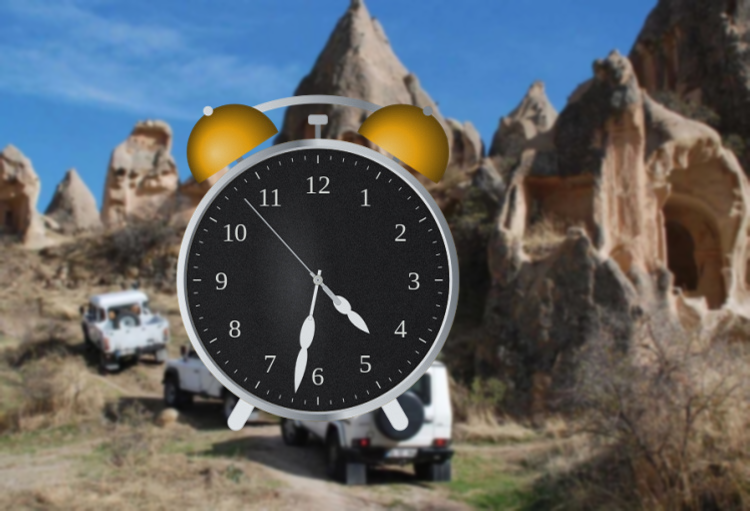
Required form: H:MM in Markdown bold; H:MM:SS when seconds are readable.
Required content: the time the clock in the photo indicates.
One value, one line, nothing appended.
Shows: **4:31:53**
